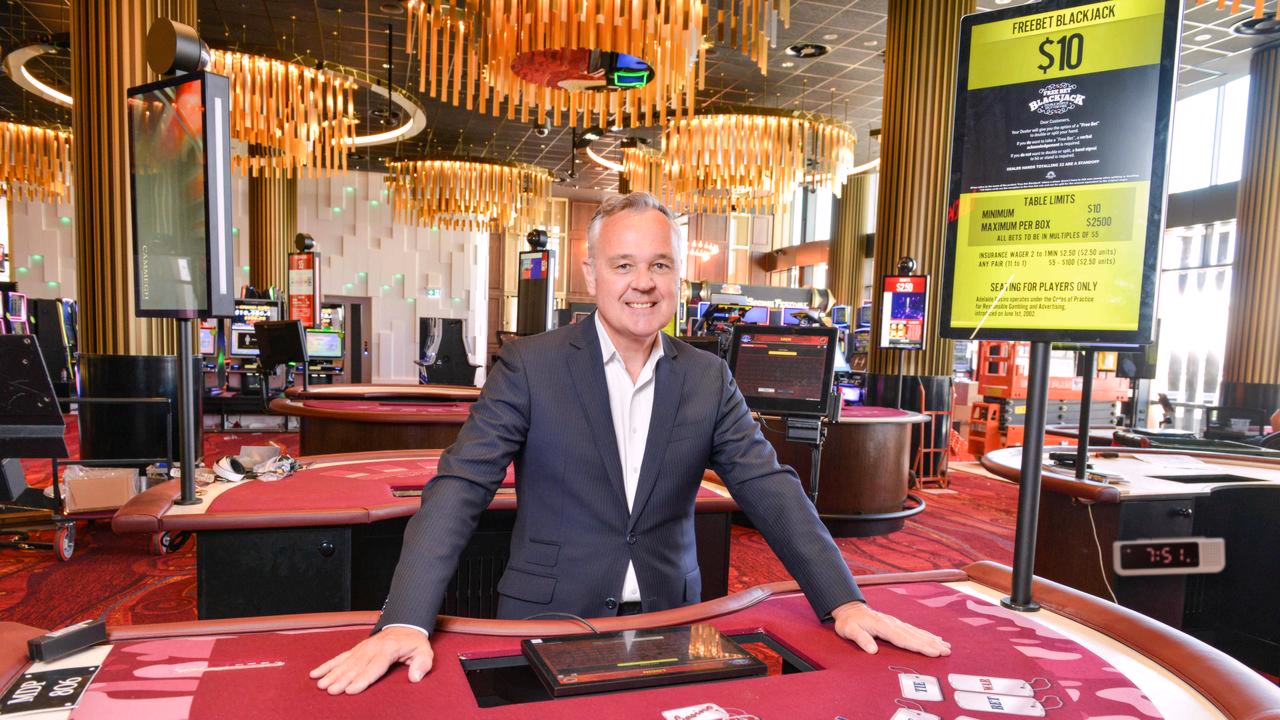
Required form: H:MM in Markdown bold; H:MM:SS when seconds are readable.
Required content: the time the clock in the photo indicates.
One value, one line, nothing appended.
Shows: **7:51**
